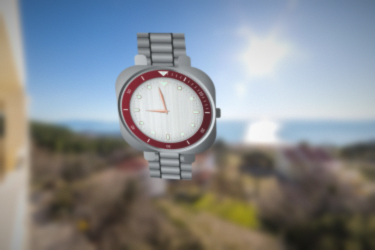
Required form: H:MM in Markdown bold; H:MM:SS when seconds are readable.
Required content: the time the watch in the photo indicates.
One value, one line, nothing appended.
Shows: **8:58**
